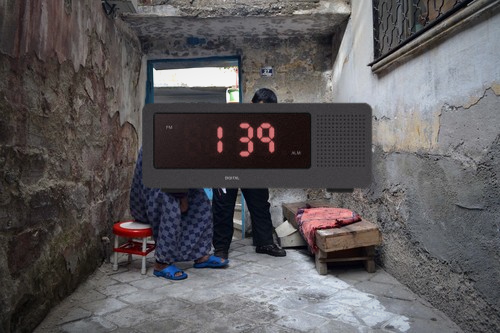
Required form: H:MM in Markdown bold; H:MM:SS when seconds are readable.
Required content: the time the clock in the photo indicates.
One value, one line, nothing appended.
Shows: **1:39**
